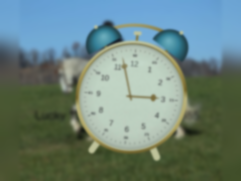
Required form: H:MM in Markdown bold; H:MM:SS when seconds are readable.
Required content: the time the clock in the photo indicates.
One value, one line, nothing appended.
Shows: **2:57**
